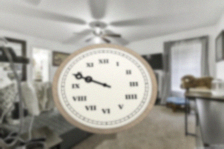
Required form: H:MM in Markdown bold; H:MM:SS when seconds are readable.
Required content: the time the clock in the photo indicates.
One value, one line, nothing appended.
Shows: **9:49**
